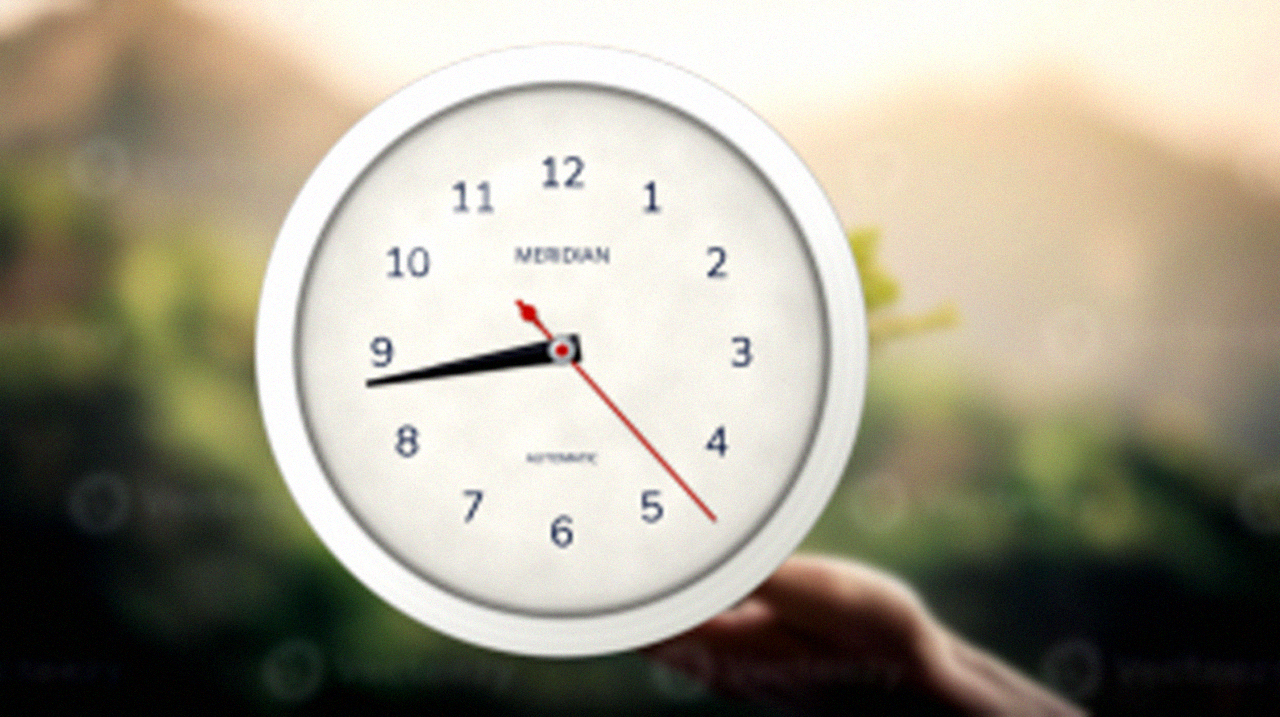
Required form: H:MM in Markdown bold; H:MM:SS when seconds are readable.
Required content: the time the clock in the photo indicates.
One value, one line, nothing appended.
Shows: **8:43:23**
